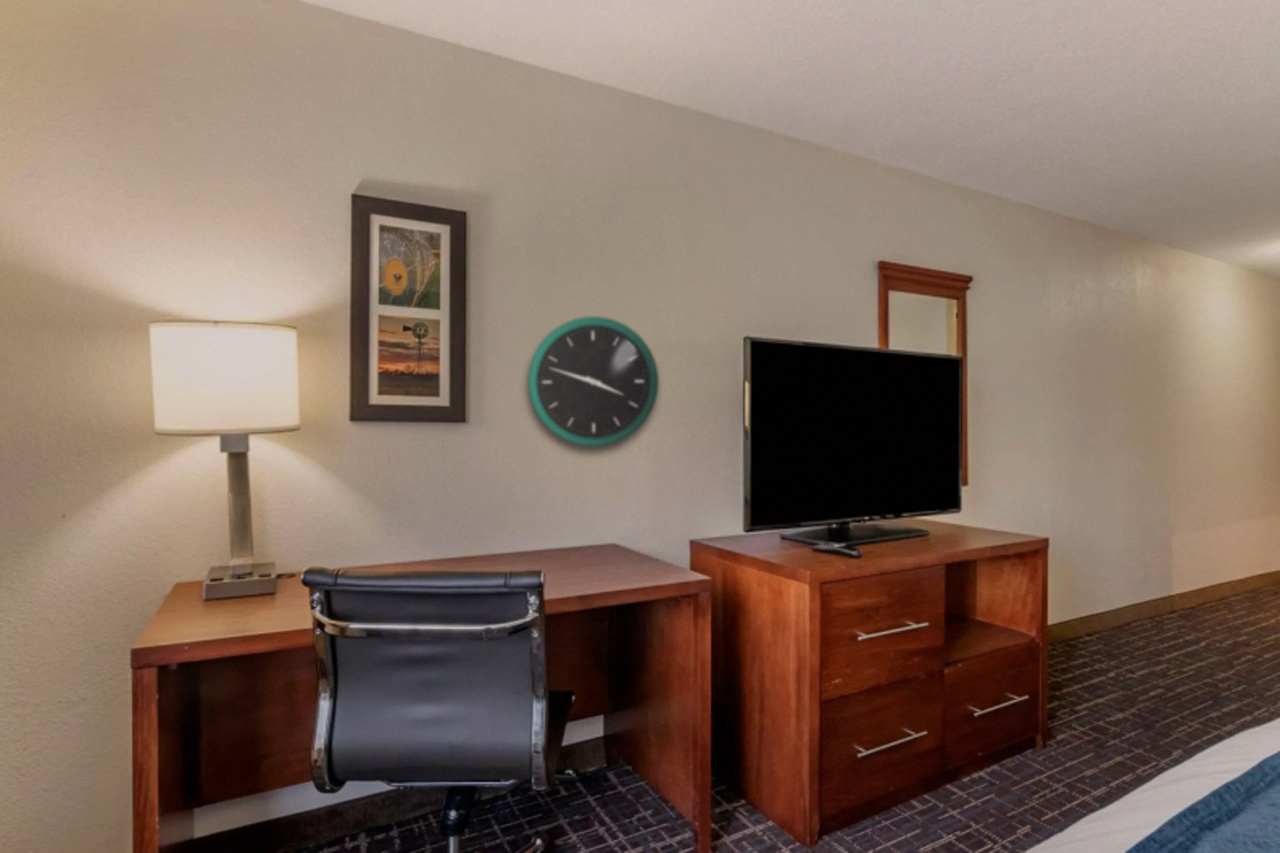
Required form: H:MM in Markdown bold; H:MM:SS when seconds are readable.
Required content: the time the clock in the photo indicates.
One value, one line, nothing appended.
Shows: **3:48**
